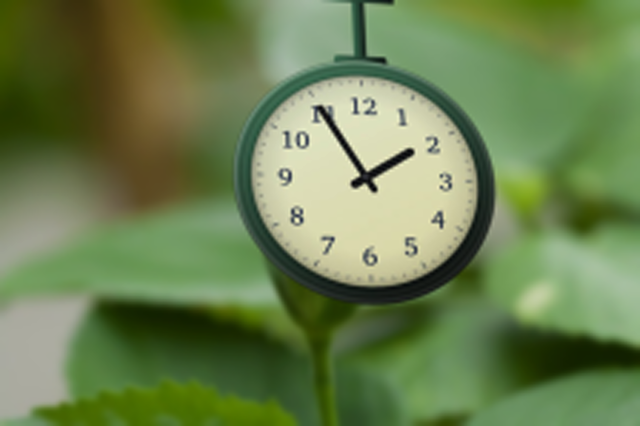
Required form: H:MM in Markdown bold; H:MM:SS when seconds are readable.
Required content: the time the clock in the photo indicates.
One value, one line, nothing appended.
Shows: **1:55**
